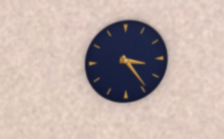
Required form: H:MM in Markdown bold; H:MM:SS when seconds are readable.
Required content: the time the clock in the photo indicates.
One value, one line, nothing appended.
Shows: **3:24**
